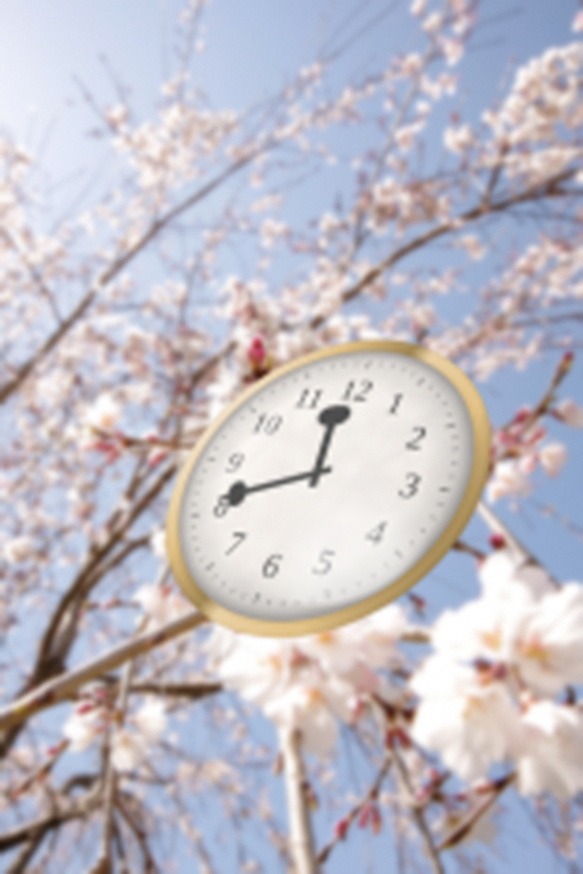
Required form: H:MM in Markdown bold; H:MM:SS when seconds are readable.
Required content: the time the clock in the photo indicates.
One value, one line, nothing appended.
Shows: **11:41**
